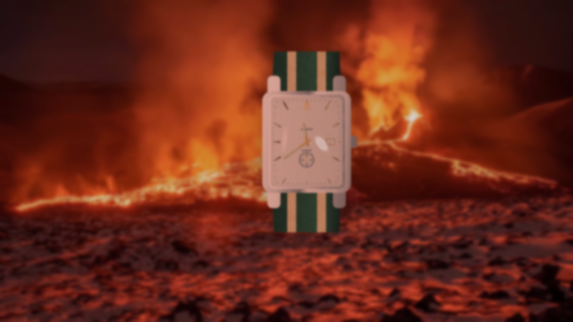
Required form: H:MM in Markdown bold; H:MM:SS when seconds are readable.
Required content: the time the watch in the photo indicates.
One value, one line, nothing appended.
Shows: **11:39**
